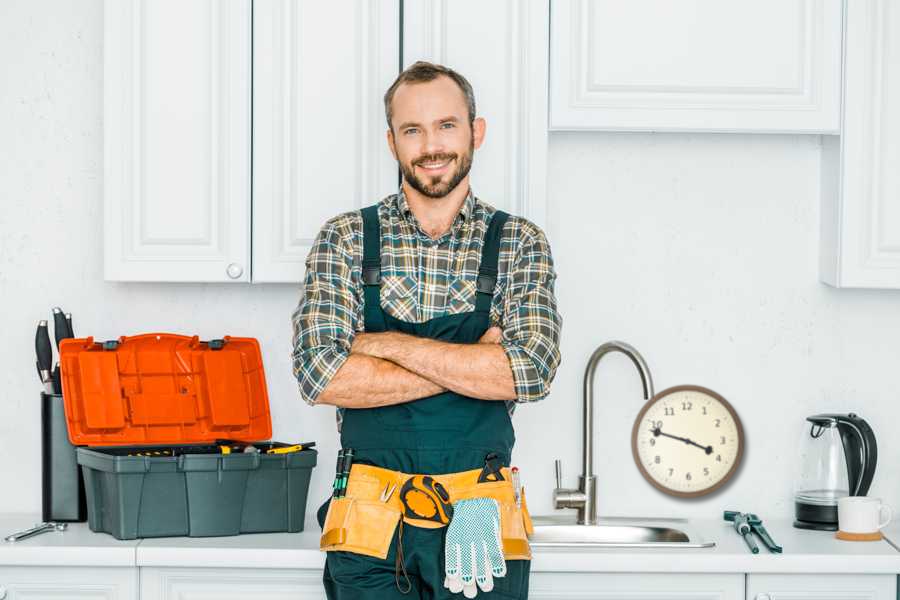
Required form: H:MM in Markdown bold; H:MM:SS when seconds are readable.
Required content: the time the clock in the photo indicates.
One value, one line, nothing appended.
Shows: **3:48**
